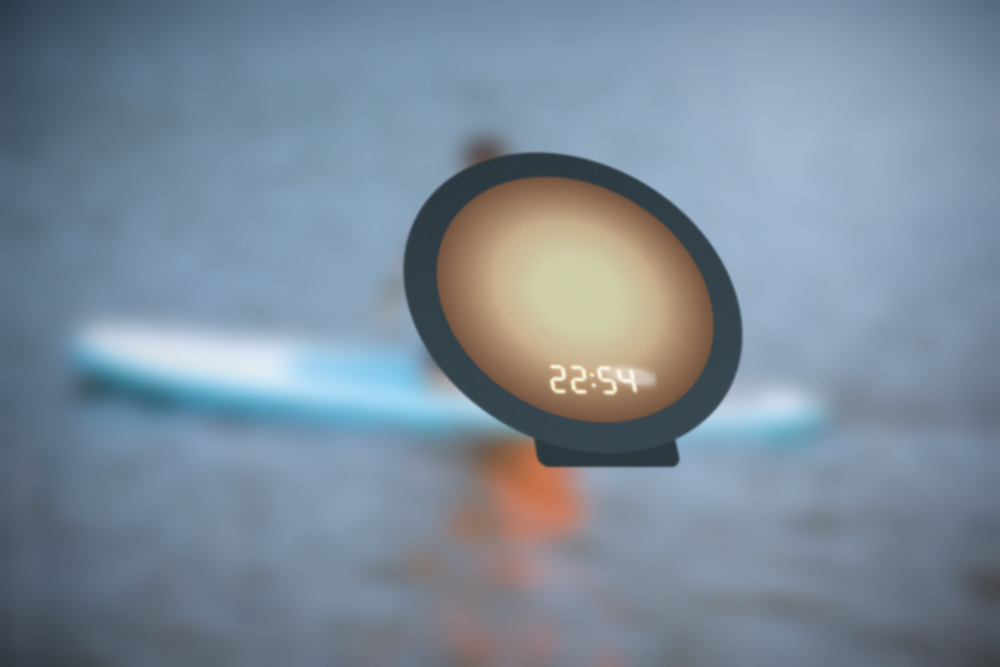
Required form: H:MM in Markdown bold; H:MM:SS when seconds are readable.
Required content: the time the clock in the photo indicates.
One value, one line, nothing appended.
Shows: **22:54**
